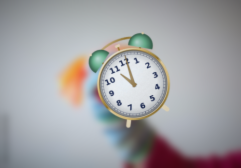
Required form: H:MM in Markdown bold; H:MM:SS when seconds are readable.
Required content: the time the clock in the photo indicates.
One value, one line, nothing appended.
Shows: **11:01**
